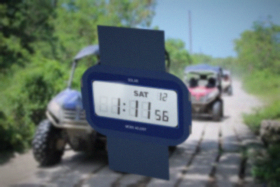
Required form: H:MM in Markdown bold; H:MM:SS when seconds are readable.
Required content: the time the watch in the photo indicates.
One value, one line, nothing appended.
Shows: **1:11:56**
